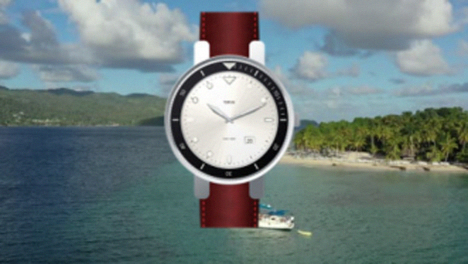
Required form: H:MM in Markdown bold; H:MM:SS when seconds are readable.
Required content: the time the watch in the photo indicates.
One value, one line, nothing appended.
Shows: **10:11**
